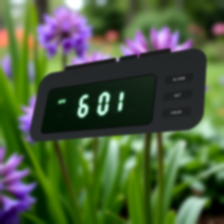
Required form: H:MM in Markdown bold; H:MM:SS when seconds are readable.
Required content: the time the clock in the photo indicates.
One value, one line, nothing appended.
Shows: **6:01**
